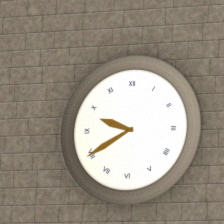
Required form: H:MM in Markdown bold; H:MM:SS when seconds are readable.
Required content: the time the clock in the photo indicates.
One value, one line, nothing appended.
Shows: **9:40**
